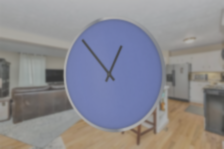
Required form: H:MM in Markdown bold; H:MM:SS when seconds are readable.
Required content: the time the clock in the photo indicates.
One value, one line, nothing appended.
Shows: **12:53**
